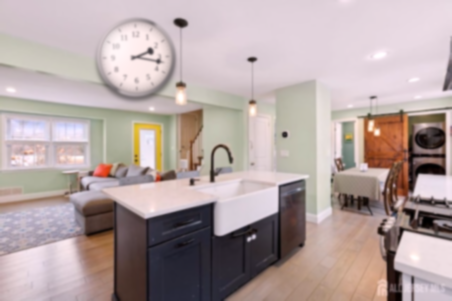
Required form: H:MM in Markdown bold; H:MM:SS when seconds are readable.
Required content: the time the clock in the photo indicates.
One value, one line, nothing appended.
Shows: **2:17**
